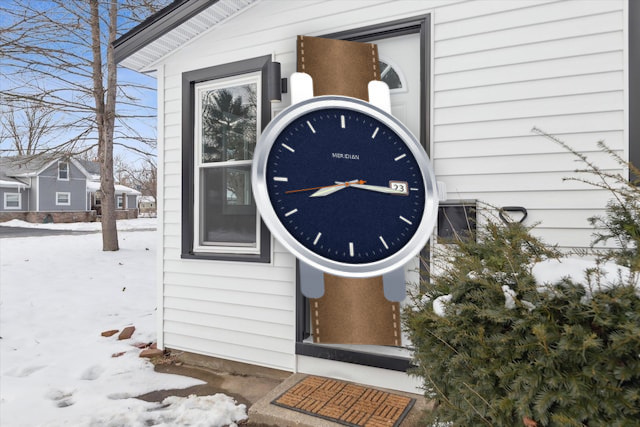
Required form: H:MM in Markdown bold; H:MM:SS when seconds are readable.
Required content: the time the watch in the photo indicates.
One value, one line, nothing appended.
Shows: **8:15:43**
